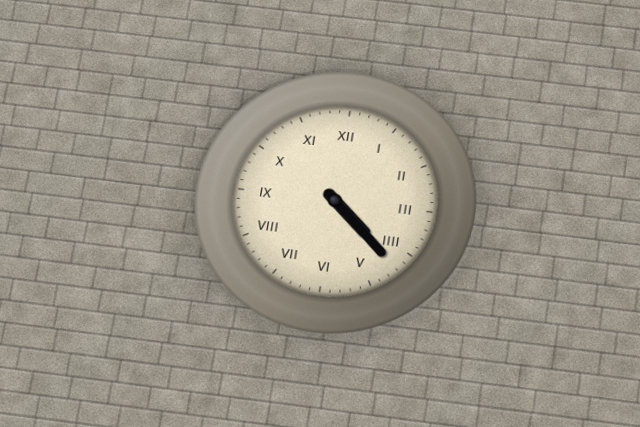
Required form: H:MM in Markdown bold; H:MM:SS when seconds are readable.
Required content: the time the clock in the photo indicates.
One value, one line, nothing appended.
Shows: **4:22**
